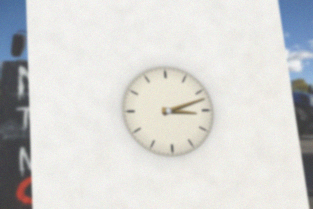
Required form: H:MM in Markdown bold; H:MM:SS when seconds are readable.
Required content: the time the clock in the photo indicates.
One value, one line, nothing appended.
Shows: **3:12**
